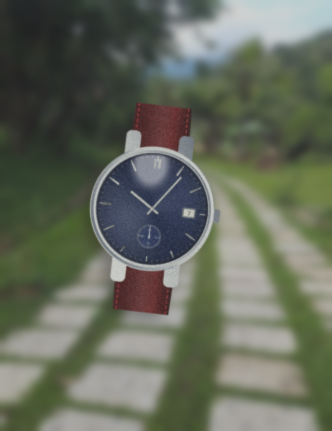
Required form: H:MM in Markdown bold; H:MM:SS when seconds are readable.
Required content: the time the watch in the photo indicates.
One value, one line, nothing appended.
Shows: **10:06**
